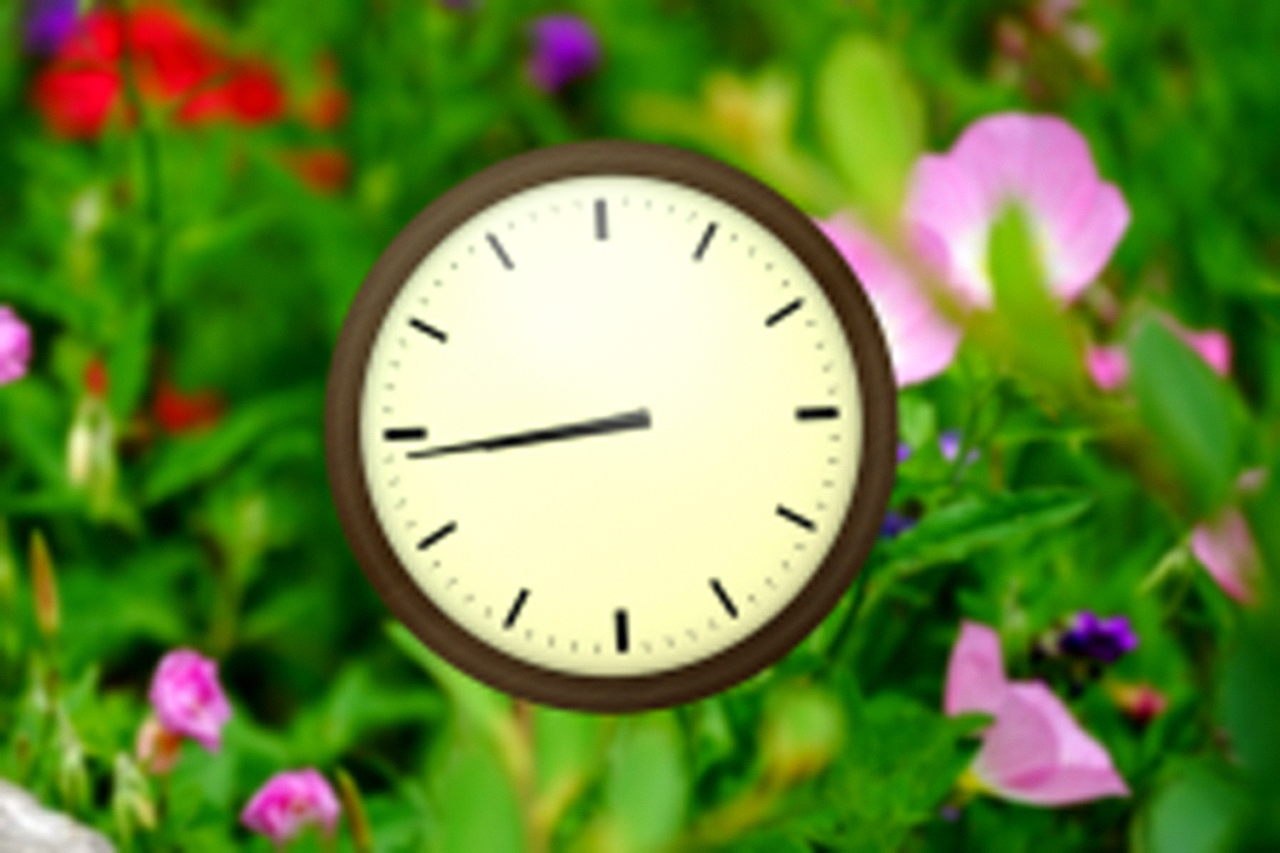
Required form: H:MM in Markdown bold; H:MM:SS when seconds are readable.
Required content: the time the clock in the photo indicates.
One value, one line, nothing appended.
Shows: **8:44**
